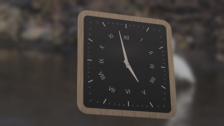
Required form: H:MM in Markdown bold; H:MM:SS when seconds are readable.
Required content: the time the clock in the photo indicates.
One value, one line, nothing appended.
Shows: **4:58**
